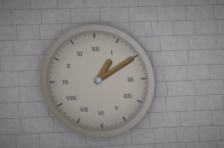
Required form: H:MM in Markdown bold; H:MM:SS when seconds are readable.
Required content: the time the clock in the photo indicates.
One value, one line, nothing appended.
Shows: **1:10**
